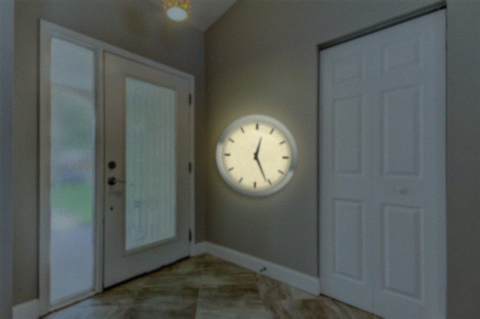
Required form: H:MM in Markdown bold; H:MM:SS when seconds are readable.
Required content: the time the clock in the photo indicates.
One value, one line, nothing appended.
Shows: **12:26**
